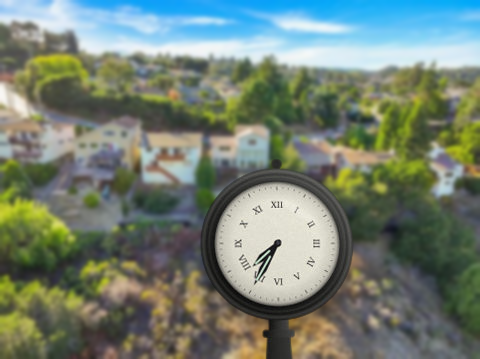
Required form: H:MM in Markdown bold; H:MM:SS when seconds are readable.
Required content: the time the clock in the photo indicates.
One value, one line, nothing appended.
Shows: **7:35**
